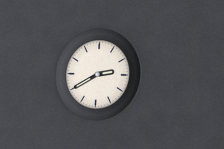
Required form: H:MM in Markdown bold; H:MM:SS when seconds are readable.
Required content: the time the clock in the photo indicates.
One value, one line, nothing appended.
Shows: **2:40**
